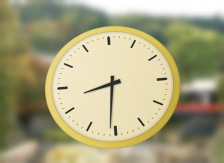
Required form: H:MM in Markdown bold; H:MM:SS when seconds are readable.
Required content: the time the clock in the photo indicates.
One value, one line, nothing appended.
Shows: **8:31**
